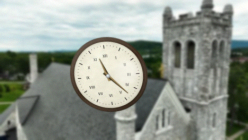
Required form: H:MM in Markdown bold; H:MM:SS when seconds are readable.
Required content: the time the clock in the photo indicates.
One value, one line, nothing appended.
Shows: **11:23**
